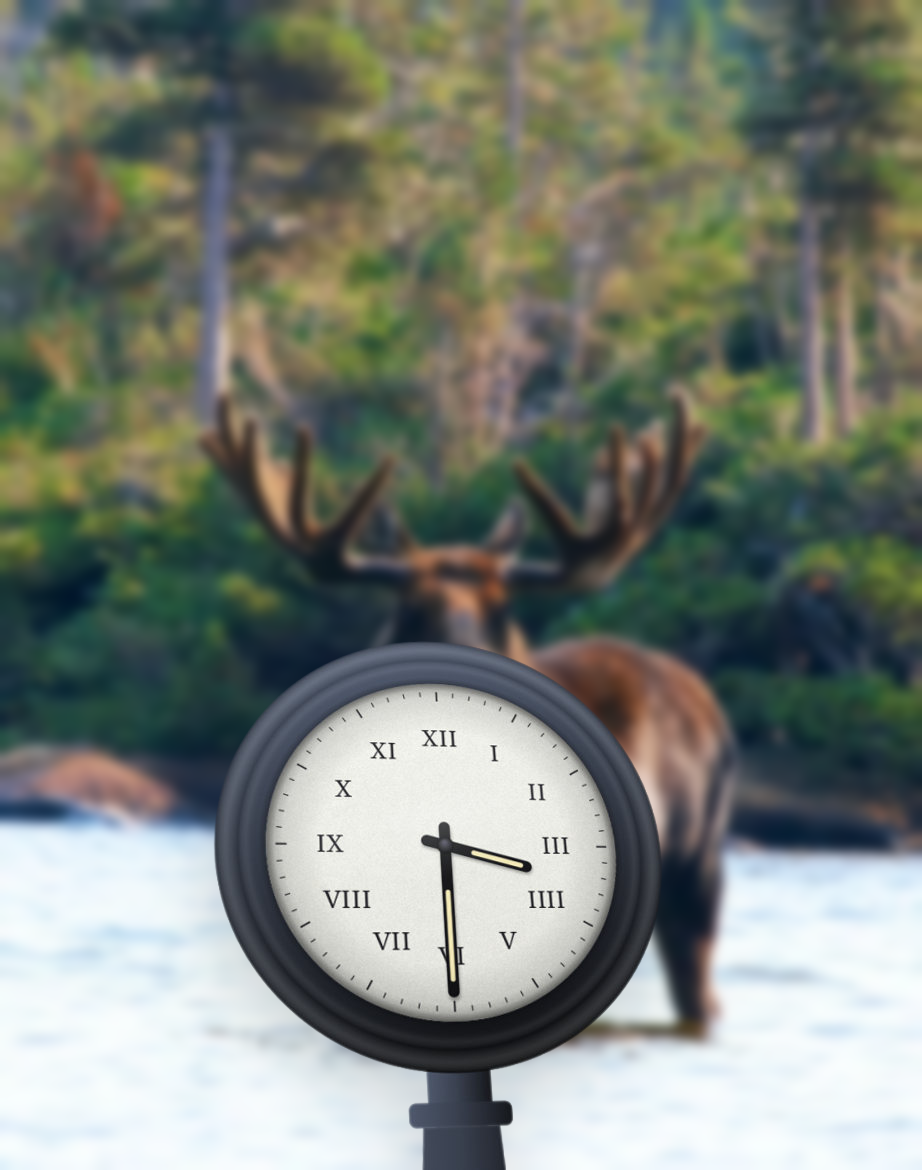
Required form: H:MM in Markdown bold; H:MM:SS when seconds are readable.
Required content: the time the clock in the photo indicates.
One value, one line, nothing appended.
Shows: **3:30**
